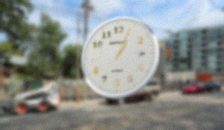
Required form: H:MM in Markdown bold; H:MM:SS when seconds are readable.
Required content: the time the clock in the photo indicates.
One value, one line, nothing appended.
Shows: **1:04**
